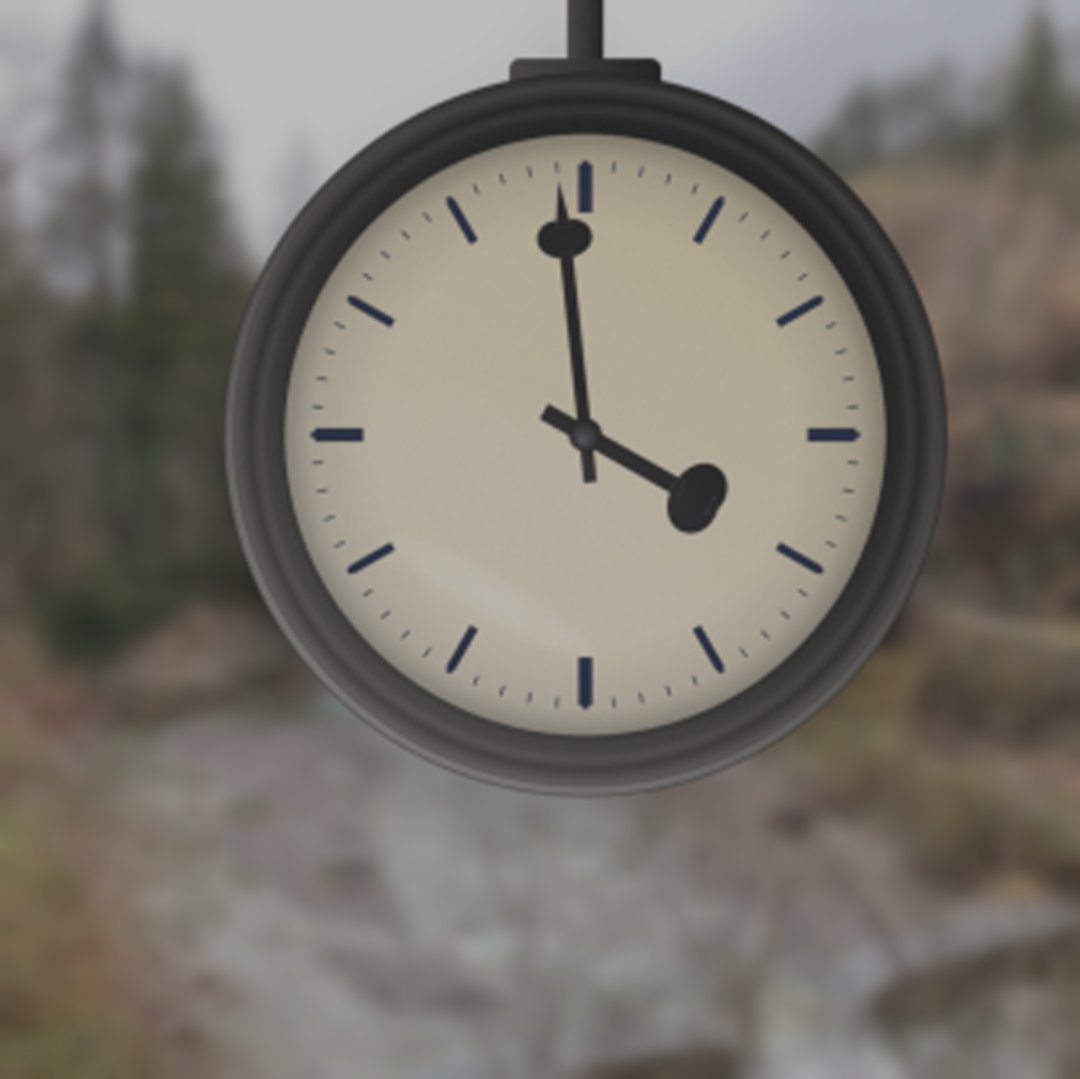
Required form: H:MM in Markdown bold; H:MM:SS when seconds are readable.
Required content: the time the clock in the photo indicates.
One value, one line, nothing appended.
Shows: **3:59**
